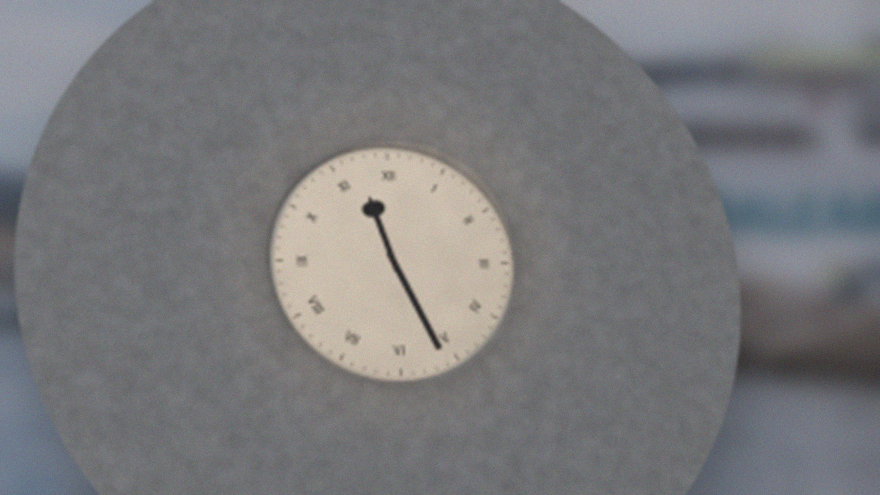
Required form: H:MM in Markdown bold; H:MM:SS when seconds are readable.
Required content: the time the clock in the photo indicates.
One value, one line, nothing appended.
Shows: **11:26**
